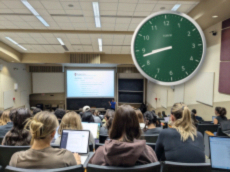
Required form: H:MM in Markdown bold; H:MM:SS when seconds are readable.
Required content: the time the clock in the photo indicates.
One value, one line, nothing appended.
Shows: **8:43**
